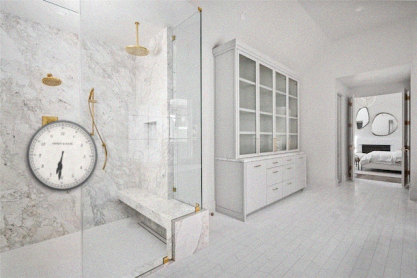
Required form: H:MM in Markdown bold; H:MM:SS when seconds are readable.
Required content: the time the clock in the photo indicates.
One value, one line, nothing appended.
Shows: **6:31**
